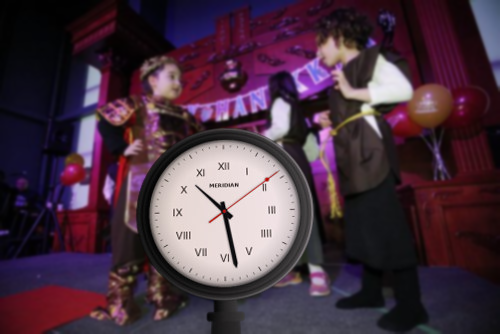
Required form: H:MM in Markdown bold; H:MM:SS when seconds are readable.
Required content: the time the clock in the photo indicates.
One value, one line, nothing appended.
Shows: **10:28:09**
